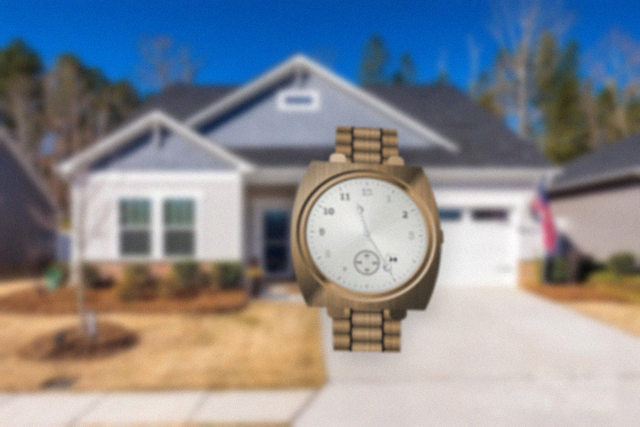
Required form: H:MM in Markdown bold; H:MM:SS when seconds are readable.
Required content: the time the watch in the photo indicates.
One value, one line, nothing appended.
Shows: **11:25**
